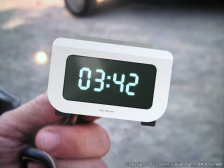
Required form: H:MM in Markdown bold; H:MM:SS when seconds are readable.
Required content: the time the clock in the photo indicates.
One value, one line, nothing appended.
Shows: **3:42**
